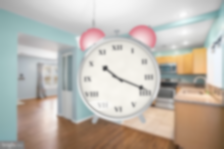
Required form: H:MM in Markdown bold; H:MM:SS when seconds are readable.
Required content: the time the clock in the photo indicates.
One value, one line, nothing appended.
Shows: **10:19**
